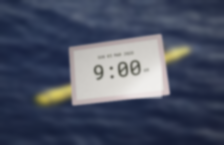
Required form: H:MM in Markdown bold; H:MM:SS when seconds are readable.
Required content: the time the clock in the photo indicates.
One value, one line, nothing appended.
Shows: **9:00**
